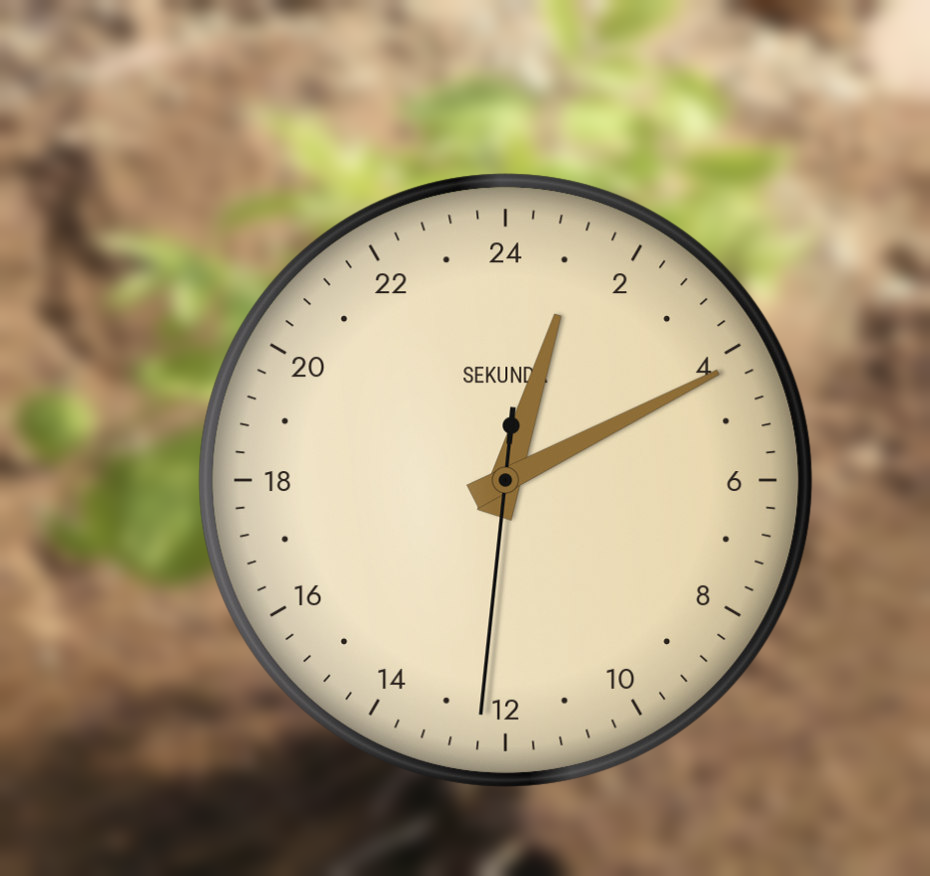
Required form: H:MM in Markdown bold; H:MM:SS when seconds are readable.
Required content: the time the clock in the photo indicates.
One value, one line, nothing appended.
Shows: **1:10:31**
